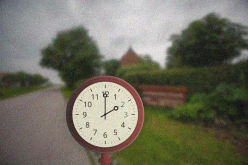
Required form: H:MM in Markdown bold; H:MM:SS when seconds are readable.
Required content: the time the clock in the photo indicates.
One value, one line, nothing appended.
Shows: **2:00**
